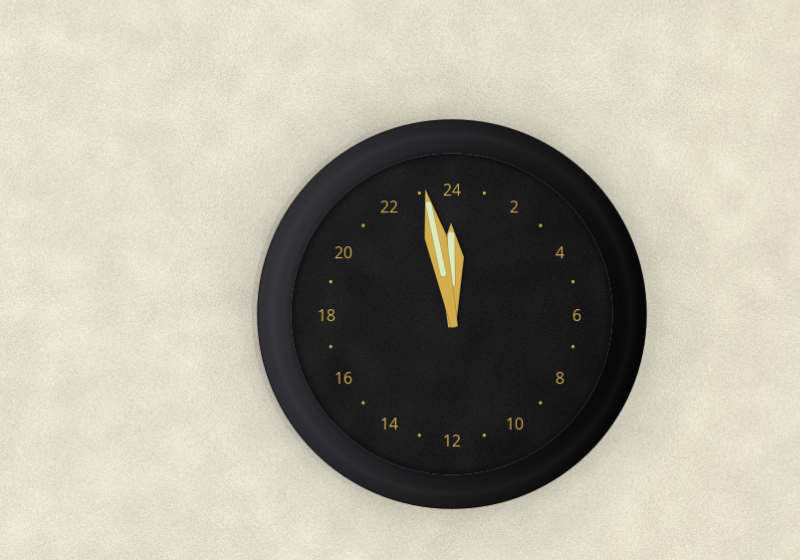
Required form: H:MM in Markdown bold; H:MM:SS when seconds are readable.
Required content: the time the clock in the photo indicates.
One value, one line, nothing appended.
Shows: **23:58**
